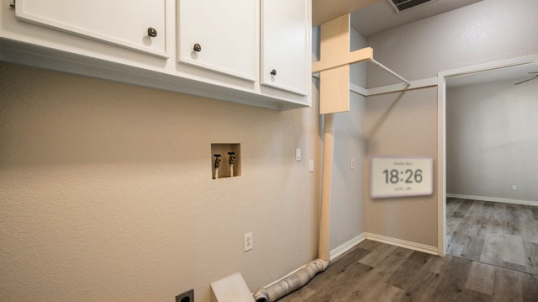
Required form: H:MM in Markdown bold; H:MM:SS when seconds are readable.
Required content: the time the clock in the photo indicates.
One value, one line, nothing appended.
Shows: **18:26**
